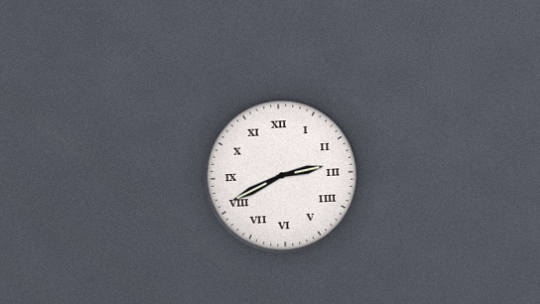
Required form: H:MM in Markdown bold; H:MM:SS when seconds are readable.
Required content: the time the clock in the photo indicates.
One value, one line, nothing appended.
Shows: **2:41**
